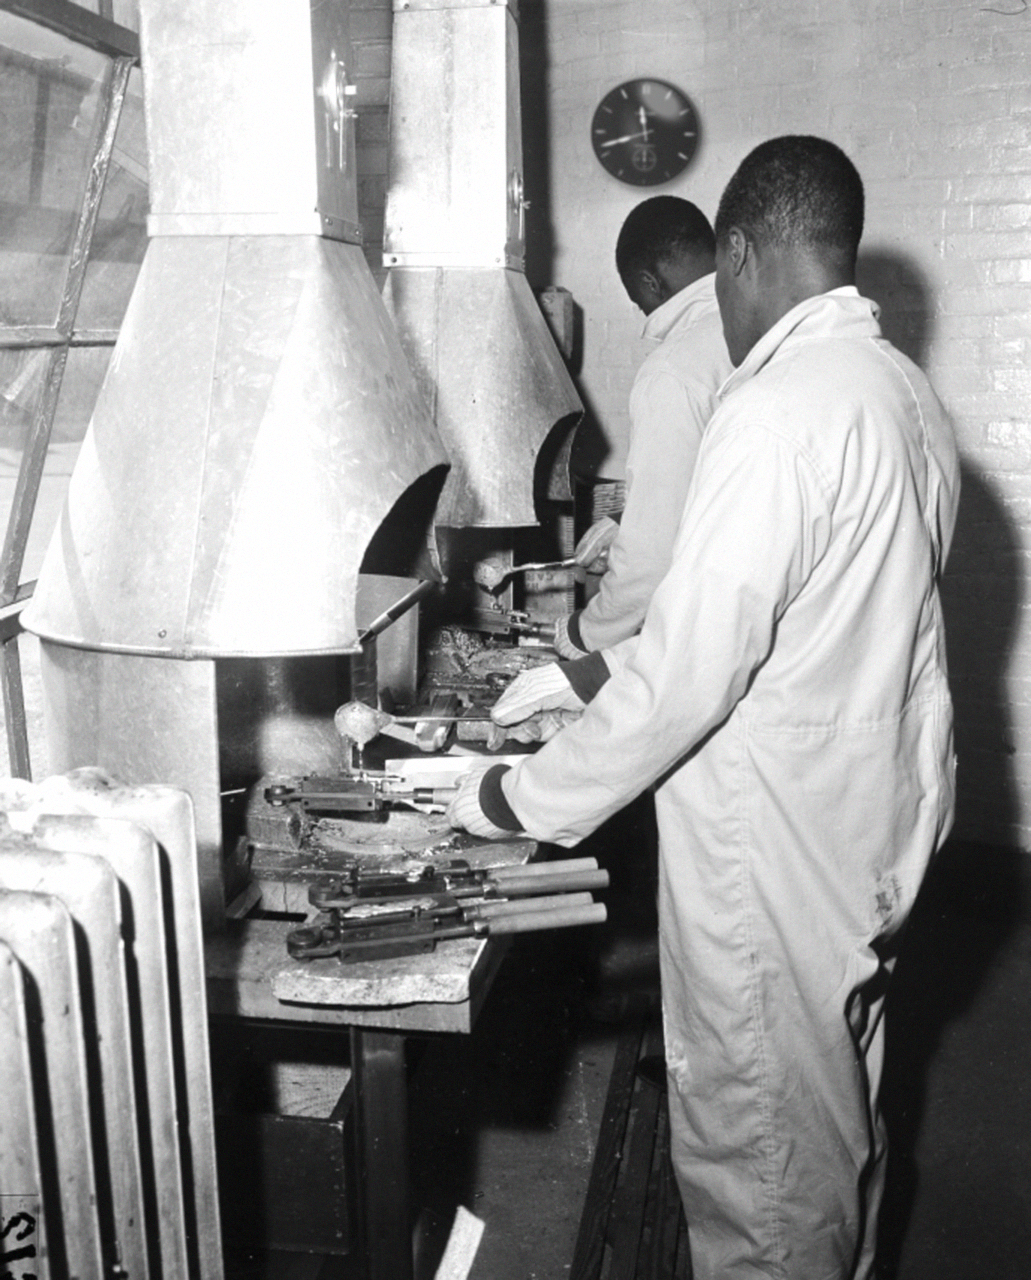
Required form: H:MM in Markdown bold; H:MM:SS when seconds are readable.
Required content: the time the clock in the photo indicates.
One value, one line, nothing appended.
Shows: **11:42**
